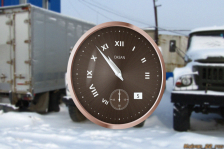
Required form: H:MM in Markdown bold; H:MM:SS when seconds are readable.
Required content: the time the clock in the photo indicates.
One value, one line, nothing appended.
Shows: **10:53**
